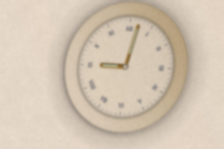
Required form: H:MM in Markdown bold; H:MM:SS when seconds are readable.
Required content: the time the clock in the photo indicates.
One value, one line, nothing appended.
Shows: **9:02**
